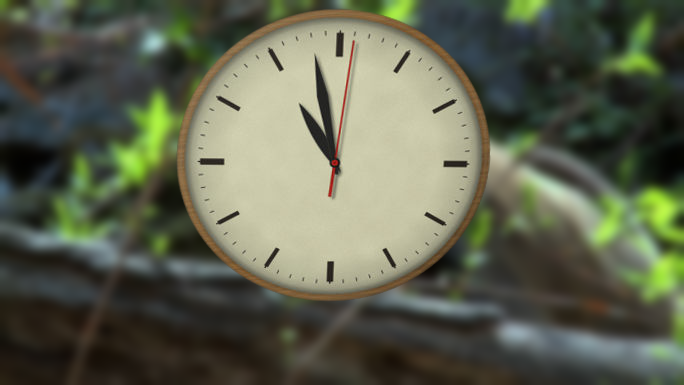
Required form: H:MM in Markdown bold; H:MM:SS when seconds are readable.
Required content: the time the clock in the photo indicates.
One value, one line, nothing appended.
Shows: **10:58:01**
